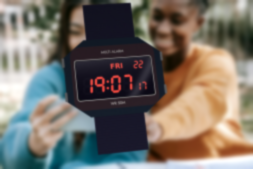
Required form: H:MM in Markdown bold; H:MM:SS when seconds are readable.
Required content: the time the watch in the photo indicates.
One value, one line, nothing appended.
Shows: **19:07**
